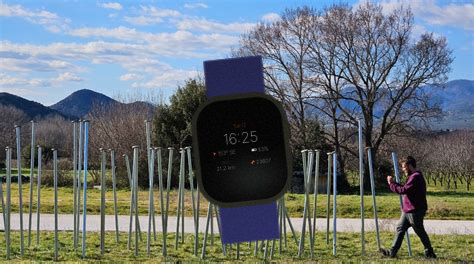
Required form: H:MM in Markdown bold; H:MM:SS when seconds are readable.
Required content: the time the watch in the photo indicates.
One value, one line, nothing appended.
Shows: **16:25**
